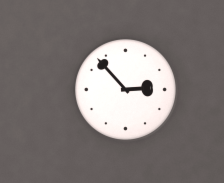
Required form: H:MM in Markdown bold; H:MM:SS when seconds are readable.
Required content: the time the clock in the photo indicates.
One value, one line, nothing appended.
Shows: **2:53**
